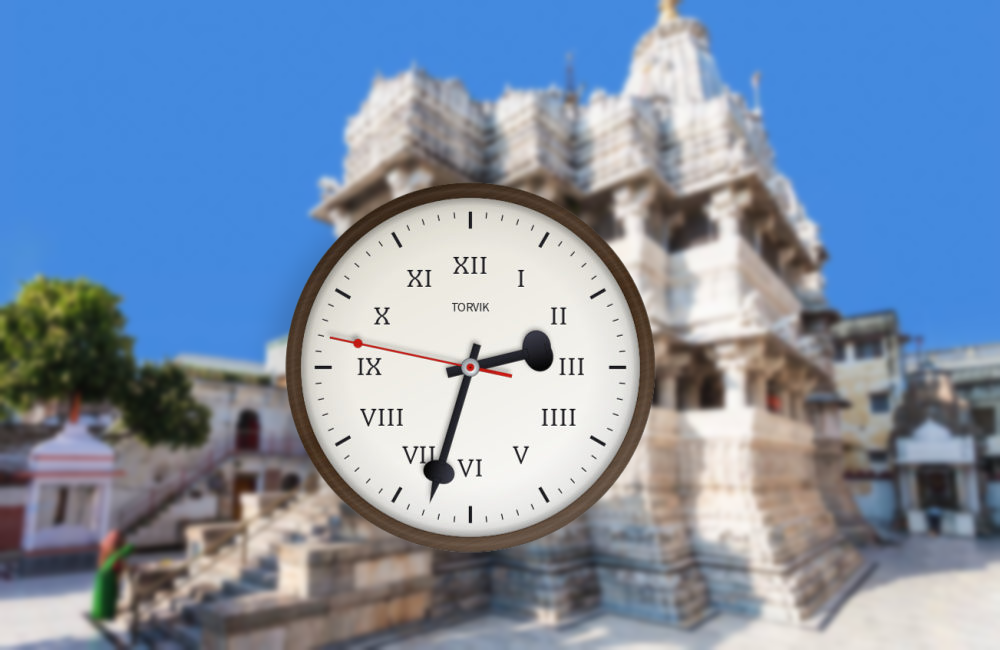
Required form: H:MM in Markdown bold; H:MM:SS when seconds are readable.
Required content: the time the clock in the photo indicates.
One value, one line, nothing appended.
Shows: **2:32:47**
